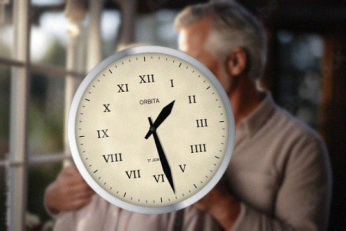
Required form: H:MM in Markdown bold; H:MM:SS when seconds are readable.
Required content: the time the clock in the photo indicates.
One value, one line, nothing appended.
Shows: **1:28**
